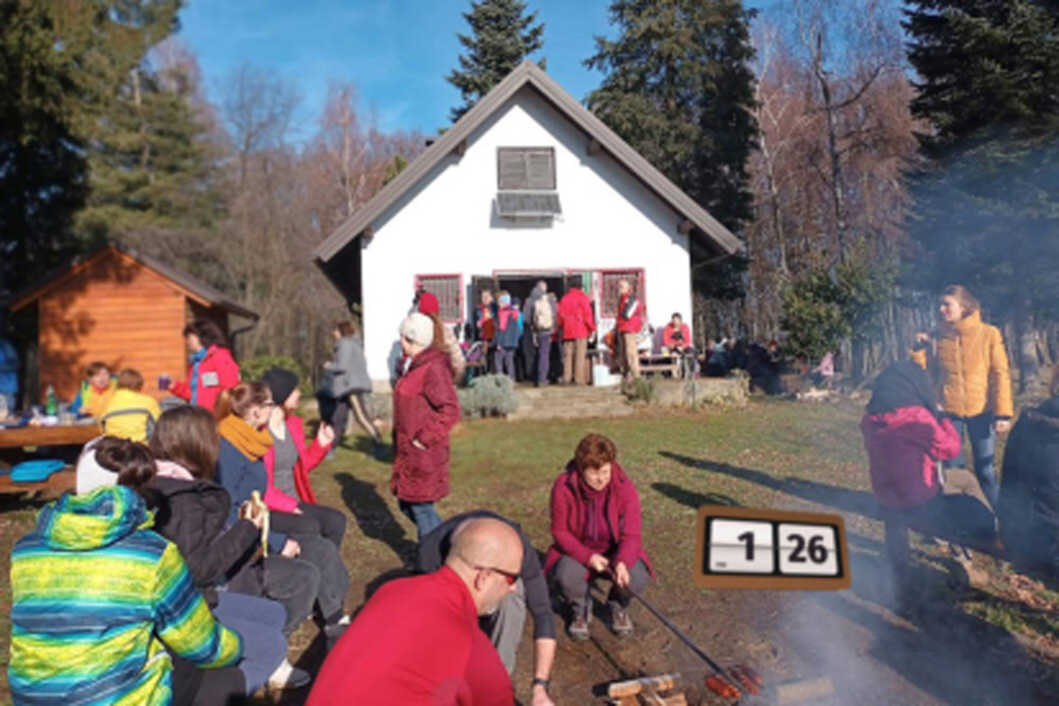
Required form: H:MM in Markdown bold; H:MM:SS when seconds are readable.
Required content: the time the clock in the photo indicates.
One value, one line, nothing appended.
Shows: **1:26**
